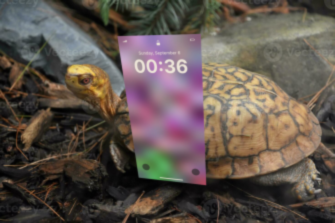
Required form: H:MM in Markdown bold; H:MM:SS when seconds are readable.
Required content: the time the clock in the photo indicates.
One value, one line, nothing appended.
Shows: **0:36**
